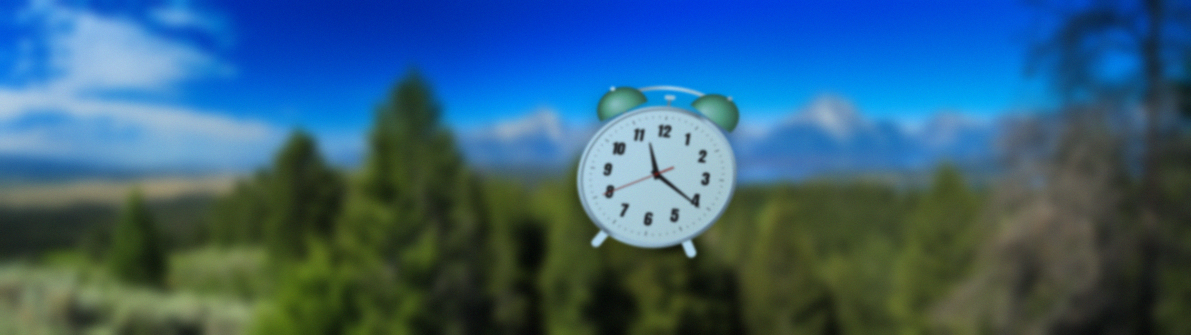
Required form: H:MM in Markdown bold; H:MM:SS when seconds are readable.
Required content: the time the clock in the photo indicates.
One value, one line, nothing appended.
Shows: **11:20:40**
